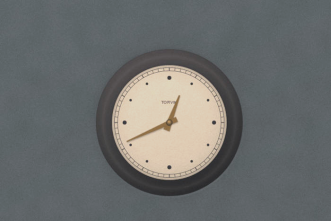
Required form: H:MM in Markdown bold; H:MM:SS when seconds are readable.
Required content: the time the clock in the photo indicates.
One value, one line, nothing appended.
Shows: **12:41**
